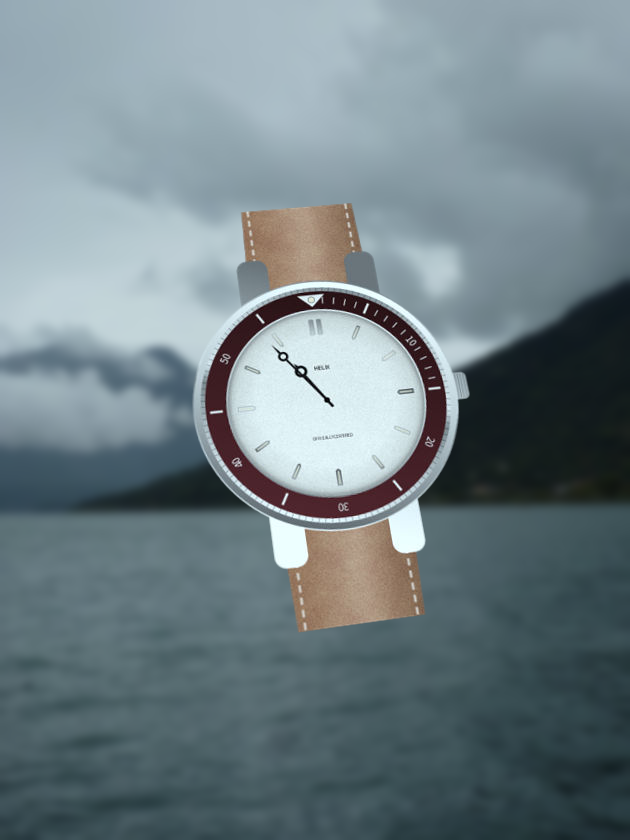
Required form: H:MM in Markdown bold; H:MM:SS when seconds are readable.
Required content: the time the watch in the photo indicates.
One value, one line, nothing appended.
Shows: **10:54**
